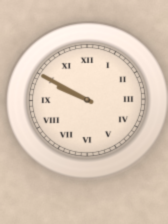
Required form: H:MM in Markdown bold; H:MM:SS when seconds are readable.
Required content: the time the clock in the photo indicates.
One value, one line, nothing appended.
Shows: **9:50**
